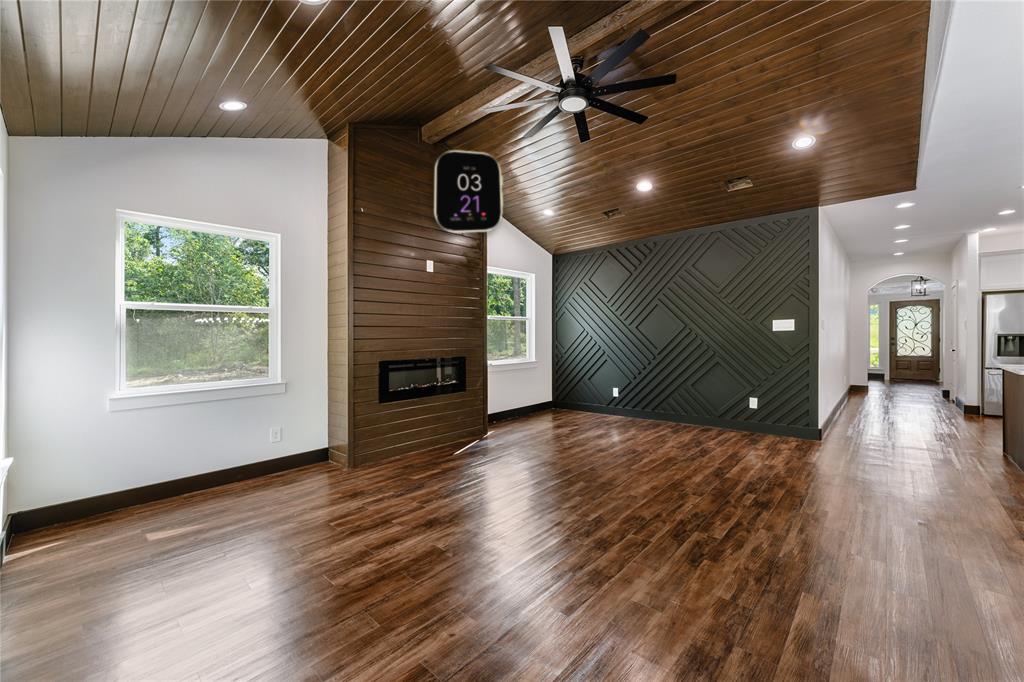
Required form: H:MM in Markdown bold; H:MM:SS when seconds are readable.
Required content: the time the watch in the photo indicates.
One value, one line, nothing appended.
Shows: **3:21**
